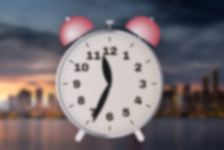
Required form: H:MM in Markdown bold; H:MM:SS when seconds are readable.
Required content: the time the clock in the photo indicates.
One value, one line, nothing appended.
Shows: **11:34**
